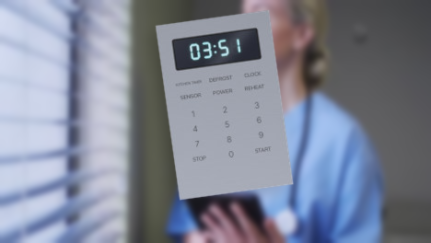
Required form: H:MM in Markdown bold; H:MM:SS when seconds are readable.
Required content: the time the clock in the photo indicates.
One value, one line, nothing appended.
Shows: **3:51**
